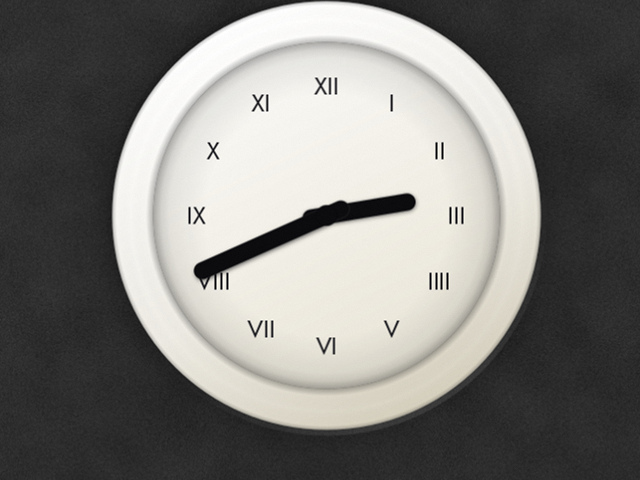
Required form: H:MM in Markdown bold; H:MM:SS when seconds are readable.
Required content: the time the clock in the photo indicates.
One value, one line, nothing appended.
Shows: **2:41**
